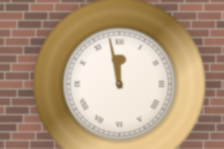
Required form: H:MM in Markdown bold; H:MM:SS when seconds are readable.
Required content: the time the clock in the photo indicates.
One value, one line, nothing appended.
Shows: **11:58**
